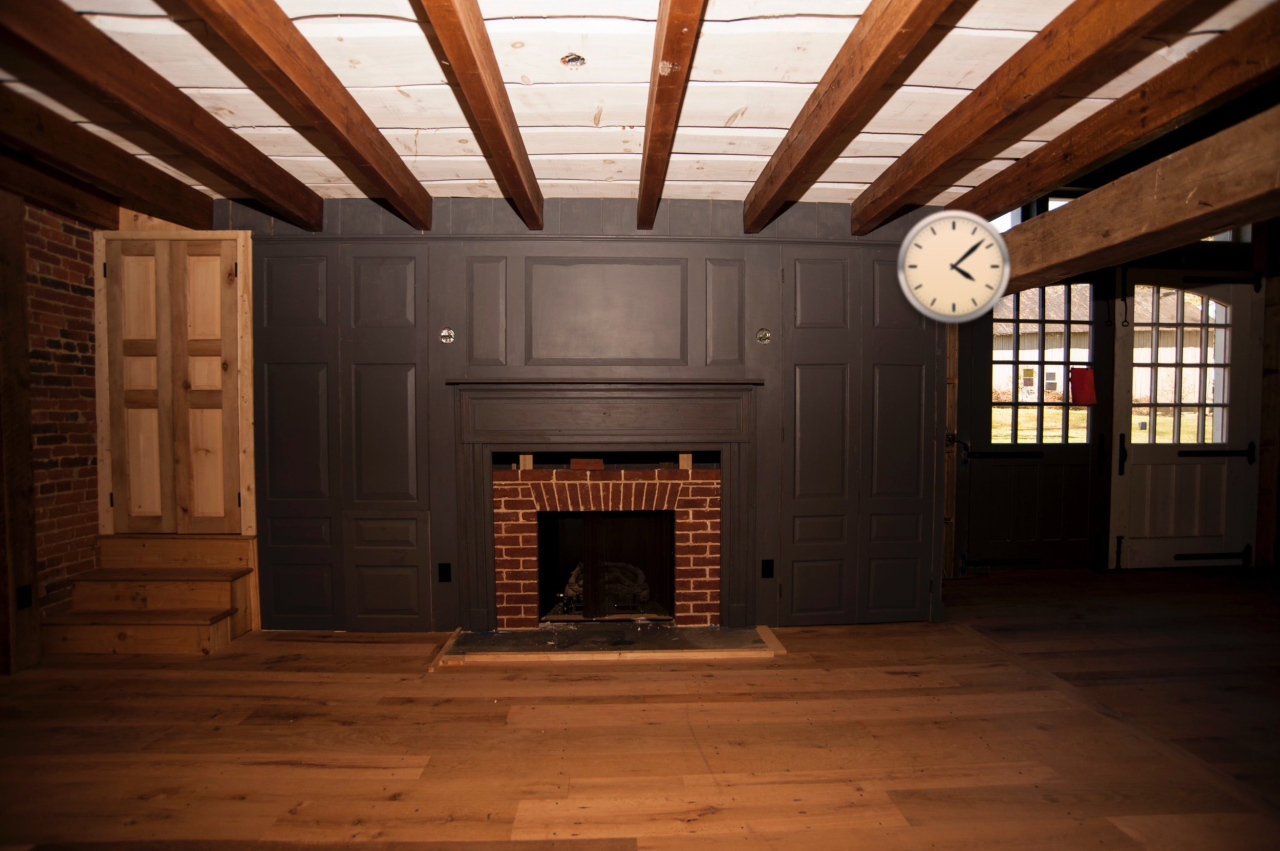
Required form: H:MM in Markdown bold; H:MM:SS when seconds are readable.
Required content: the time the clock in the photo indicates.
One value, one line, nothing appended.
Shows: **4:08**
